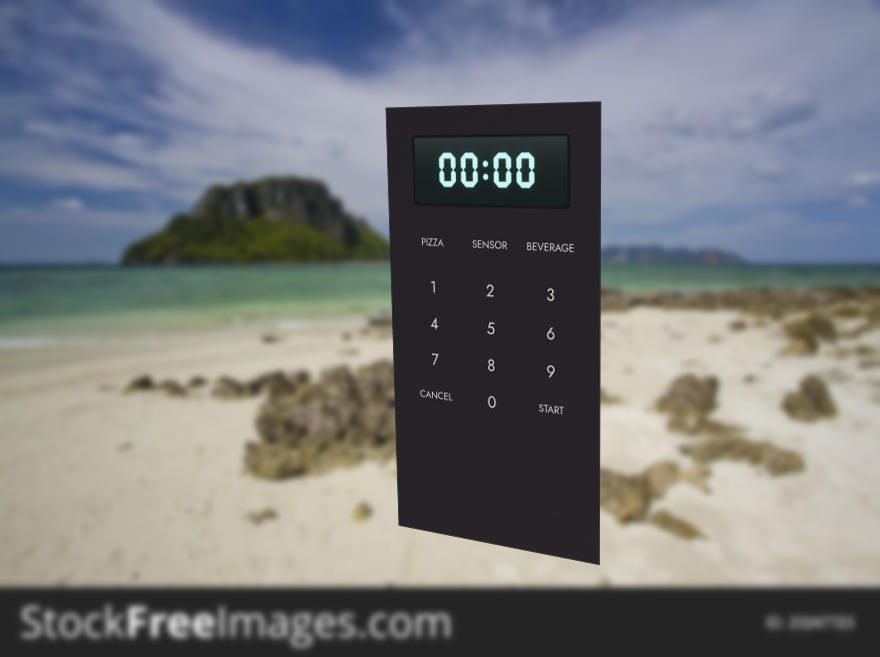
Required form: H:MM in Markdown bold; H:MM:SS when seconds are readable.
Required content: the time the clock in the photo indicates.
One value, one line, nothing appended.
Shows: **0:00**
